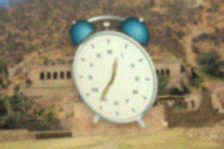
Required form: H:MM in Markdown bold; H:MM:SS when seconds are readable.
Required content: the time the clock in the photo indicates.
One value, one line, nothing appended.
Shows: **12:36**
